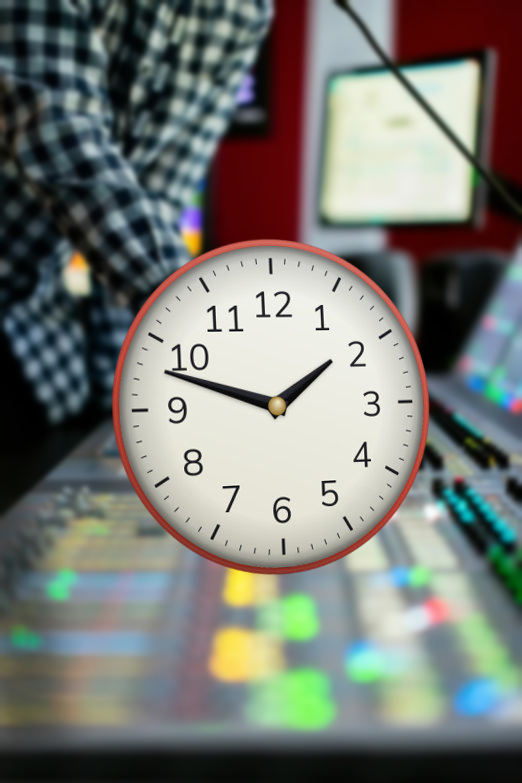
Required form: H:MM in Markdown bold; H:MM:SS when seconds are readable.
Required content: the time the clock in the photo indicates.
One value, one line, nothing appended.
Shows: **1:48**
